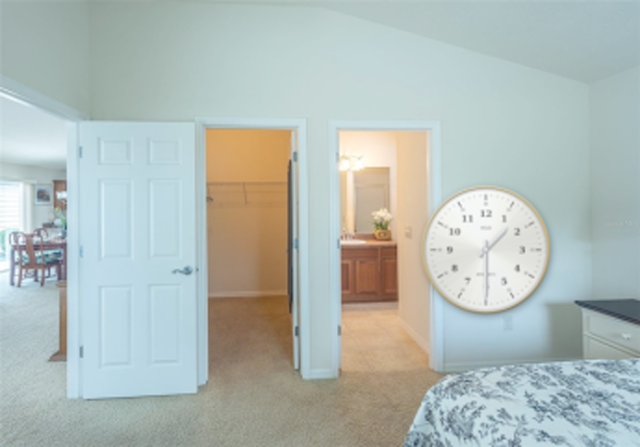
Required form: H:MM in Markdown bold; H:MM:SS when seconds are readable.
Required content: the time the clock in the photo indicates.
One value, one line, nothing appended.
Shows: **1:30**
